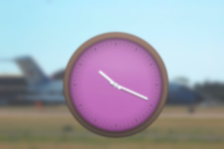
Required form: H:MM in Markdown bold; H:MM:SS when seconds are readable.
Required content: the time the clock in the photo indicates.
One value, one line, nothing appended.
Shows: **10:19**
